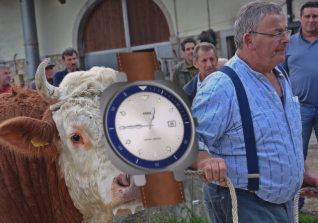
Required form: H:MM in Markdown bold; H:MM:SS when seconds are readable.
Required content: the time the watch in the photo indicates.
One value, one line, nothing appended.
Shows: **12:45**
